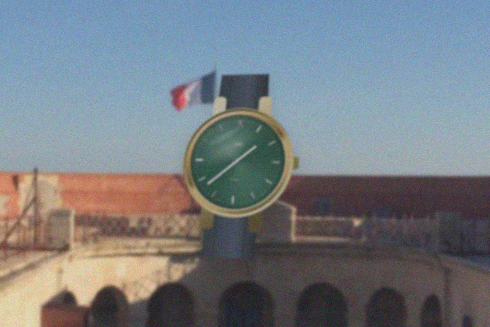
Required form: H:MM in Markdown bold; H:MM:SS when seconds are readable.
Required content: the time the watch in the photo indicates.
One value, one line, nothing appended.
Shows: **1:38**
